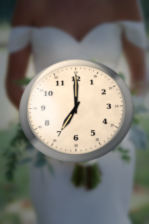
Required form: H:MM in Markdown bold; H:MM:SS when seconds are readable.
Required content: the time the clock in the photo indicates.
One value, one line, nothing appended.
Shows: **7:00**
